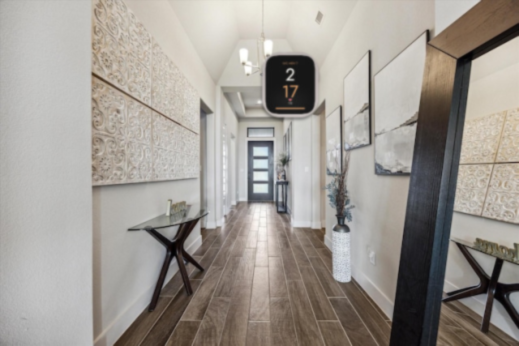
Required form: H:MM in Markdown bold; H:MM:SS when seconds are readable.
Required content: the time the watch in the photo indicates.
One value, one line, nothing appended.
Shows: **2:17**
